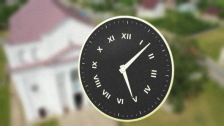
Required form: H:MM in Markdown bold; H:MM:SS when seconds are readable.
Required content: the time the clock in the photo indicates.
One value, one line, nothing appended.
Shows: **5:07**
